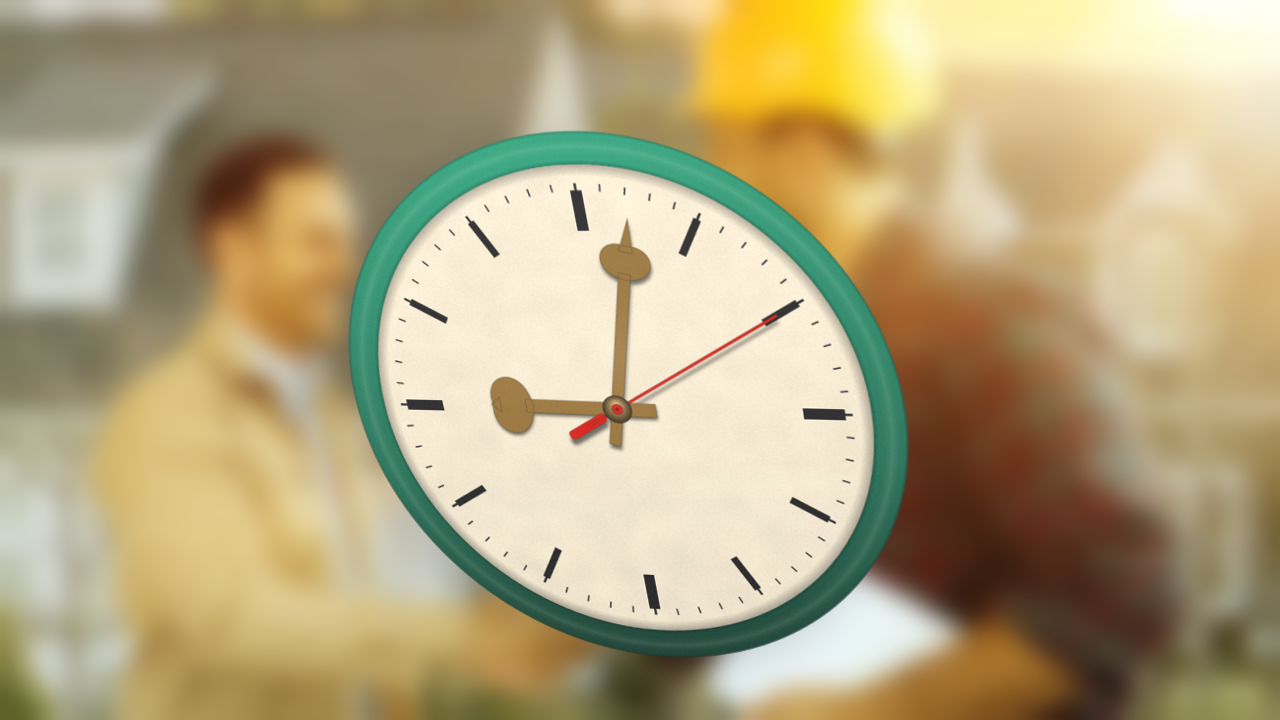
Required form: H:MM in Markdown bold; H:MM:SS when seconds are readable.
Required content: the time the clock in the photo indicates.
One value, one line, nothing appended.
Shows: **9:02:10**
